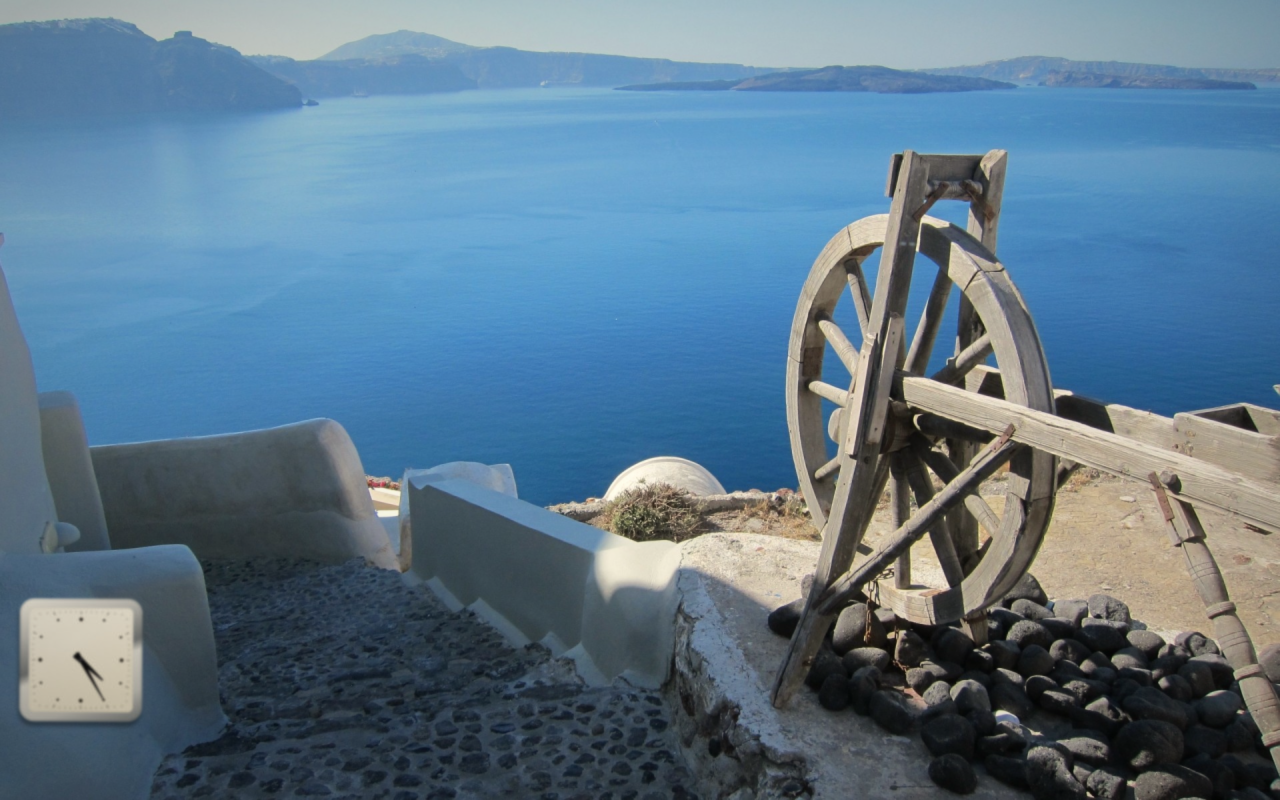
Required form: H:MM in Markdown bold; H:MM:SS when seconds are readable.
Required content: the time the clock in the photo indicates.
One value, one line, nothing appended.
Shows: **4:25**
